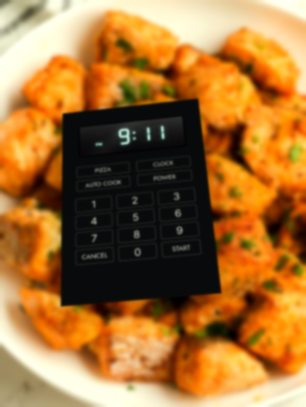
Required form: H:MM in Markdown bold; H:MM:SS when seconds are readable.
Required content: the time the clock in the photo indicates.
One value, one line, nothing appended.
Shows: **9:11**
